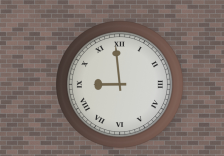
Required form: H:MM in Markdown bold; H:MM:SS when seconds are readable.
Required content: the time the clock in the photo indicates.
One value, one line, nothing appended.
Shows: **8:59**
